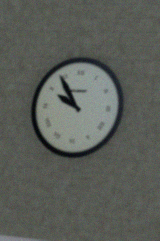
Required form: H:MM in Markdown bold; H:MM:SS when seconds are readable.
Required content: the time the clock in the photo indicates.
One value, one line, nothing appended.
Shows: **9:54**
